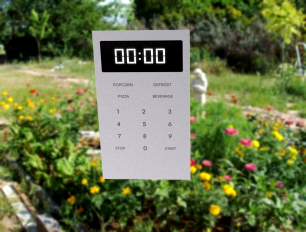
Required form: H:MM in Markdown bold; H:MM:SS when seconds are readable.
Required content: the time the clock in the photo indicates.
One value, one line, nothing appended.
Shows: **0:00**
